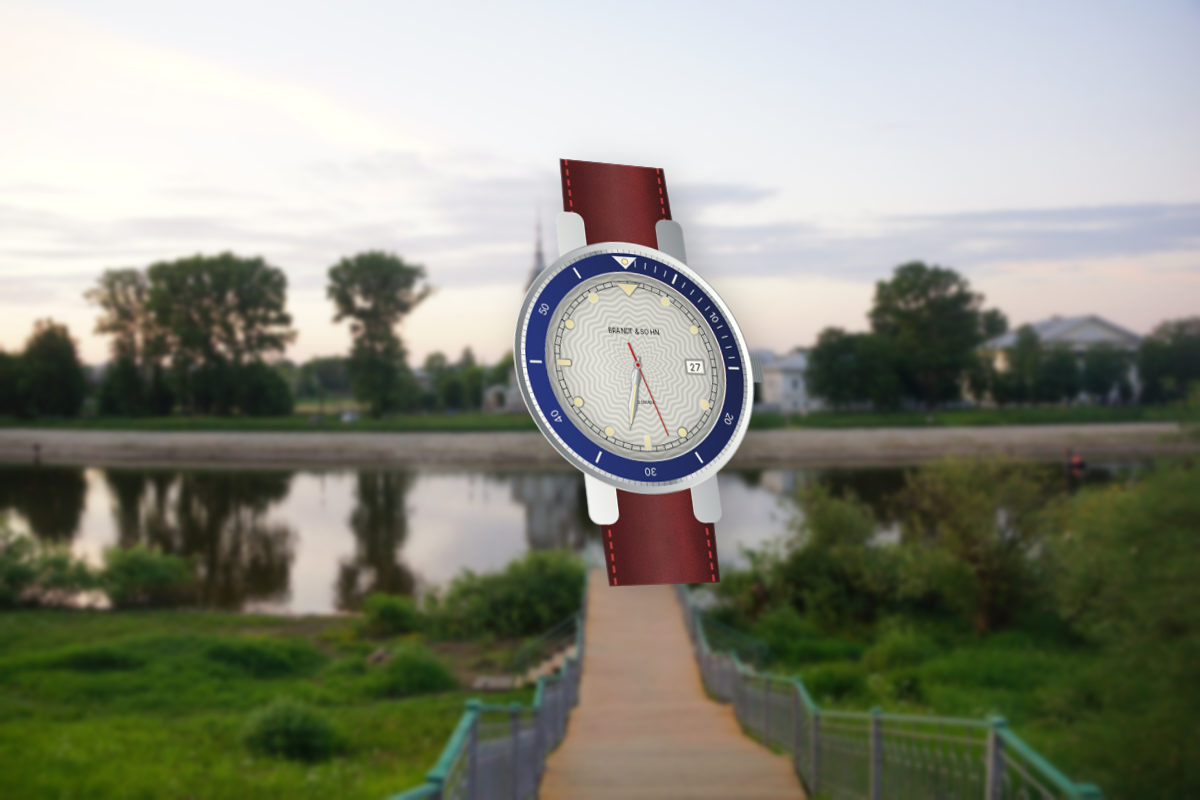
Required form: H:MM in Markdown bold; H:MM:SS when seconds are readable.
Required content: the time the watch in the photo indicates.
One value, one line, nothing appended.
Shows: **6:32:27**
